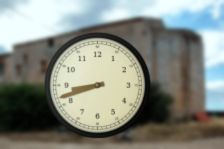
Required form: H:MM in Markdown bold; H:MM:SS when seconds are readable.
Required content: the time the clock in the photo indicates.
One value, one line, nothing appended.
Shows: **8:42**
